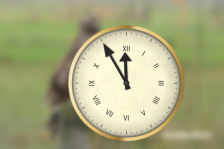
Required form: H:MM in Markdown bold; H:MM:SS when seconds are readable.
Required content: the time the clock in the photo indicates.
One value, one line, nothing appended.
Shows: **11:55**
